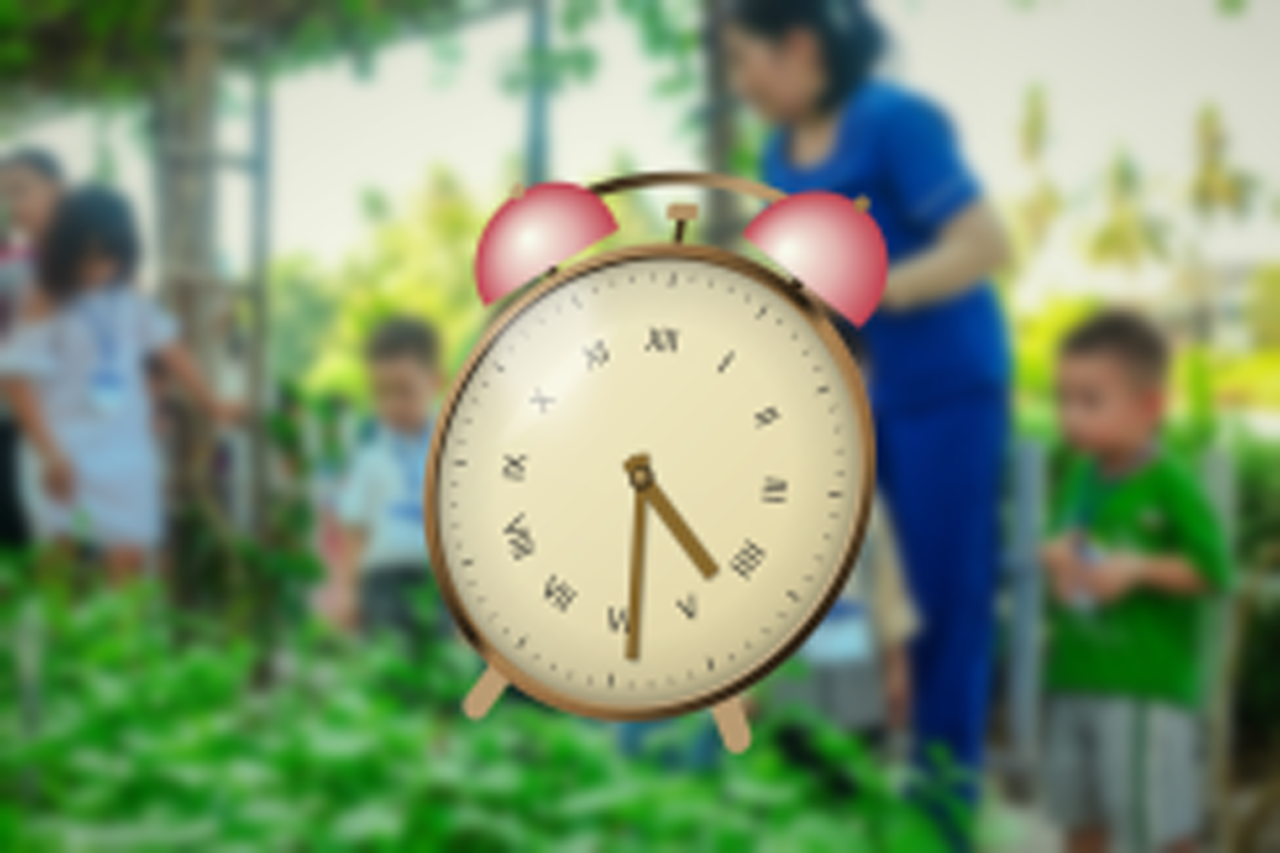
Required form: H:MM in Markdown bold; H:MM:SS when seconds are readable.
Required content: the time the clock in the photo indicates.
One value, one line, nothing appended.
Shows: **4:29**
